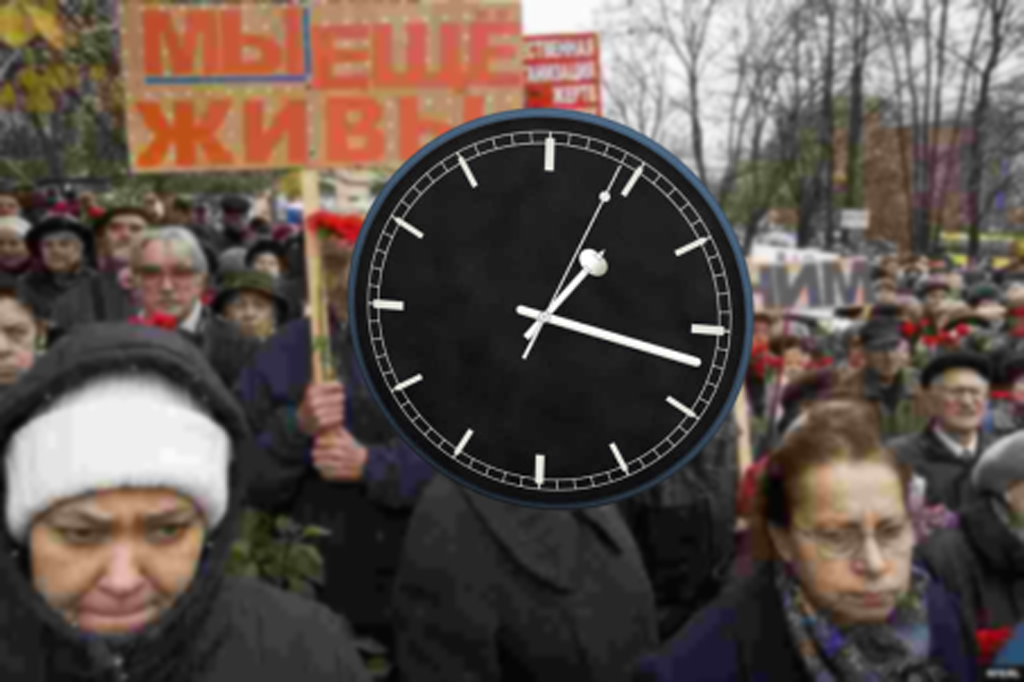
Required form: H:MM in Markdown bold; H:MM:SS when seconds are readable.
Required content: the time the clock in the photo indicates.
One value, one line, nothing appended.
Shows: **1:17:04**
